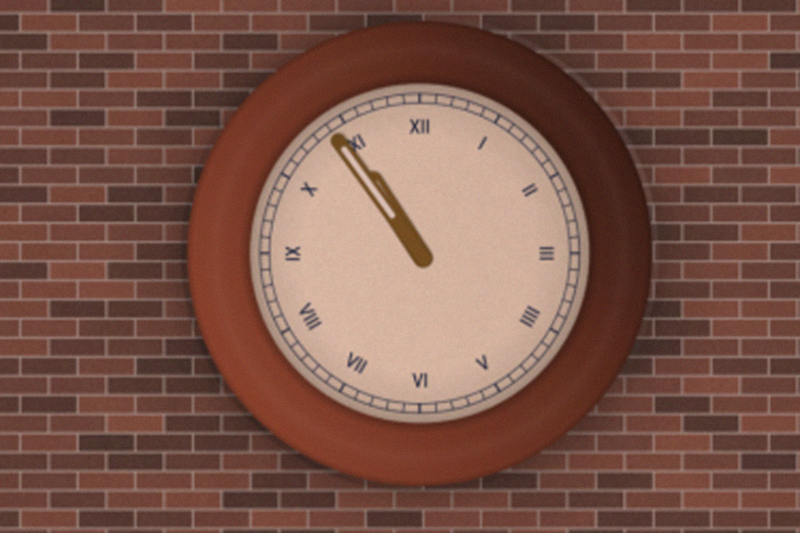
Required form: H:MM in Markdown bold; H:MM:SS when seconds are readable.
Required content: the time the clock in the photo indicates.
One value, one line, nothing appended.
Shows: **10:54**
